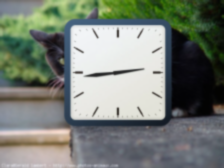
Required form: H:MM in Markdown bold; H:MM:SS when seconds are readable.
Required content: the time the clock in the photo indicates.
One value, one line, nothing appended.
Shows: **2:44**
